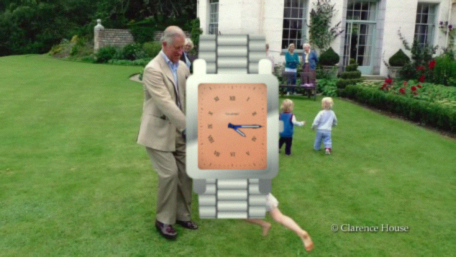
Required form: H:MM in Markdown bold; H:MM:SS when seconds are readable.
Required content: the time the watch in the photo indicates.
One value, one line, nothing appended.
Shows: **4:15**
